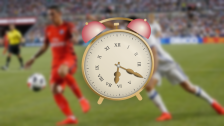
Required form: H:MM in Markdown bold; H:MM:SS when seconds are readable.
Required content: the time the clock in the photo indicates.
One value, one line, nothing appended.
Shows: **6:20**
